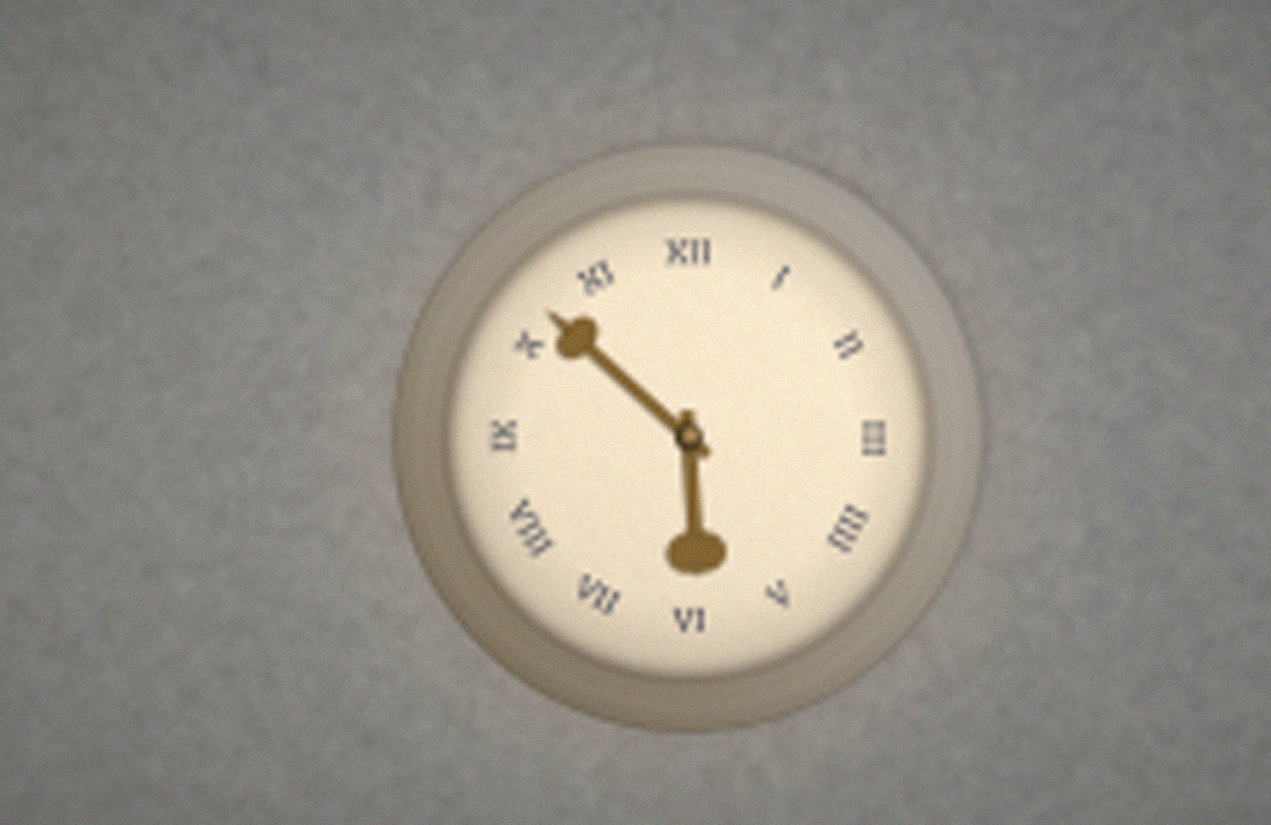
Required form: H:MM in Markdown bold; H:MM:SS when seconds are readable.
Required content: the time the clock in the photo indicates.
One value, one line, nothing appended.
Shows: **5:52**
